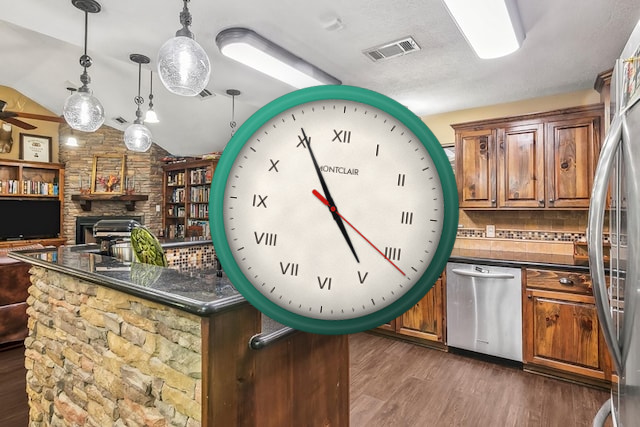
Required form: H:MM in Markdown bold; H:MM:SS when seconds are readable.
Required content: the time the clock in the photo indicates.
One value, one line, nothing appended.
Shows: **4:55:21**
